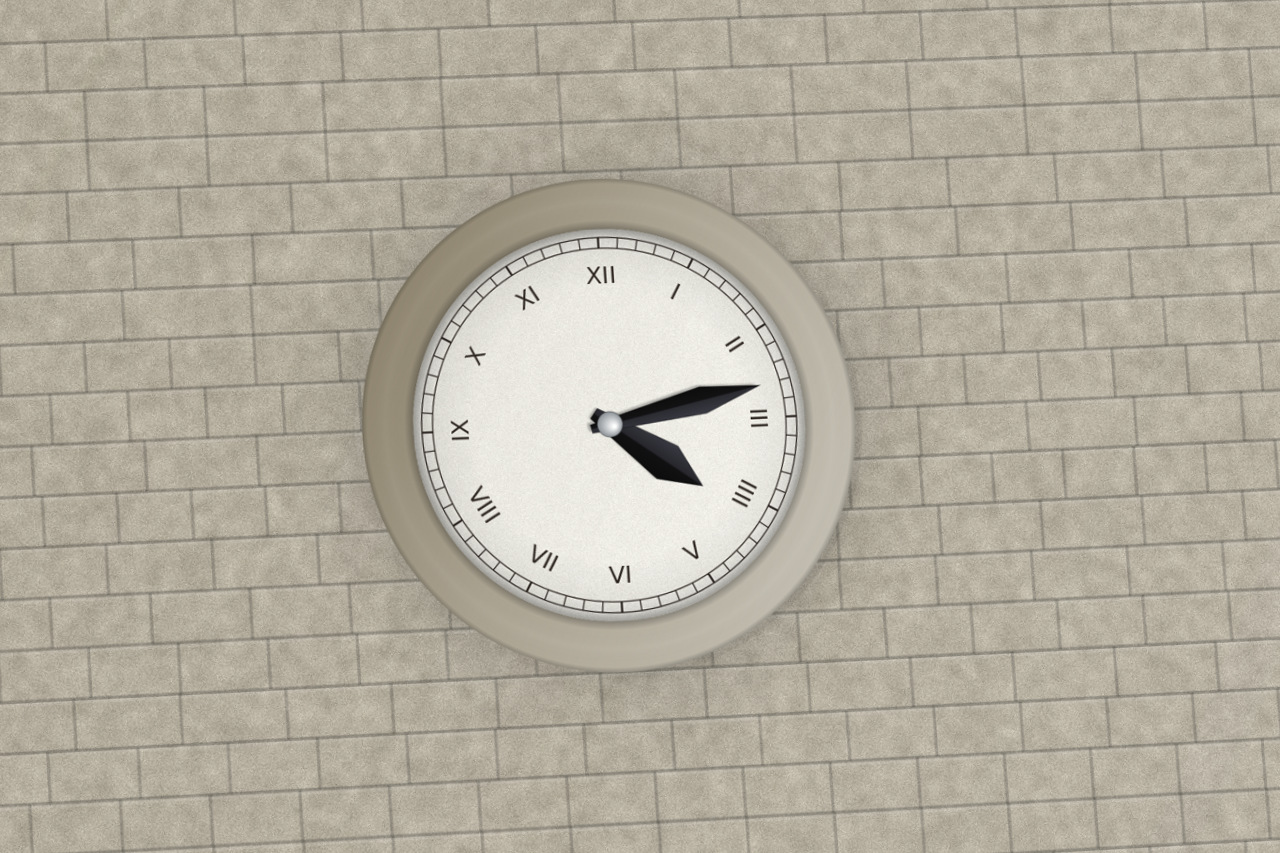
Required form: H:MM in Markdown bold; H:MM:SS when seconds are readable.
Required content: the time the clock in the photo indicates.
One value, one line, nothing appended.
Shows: **4:13**
